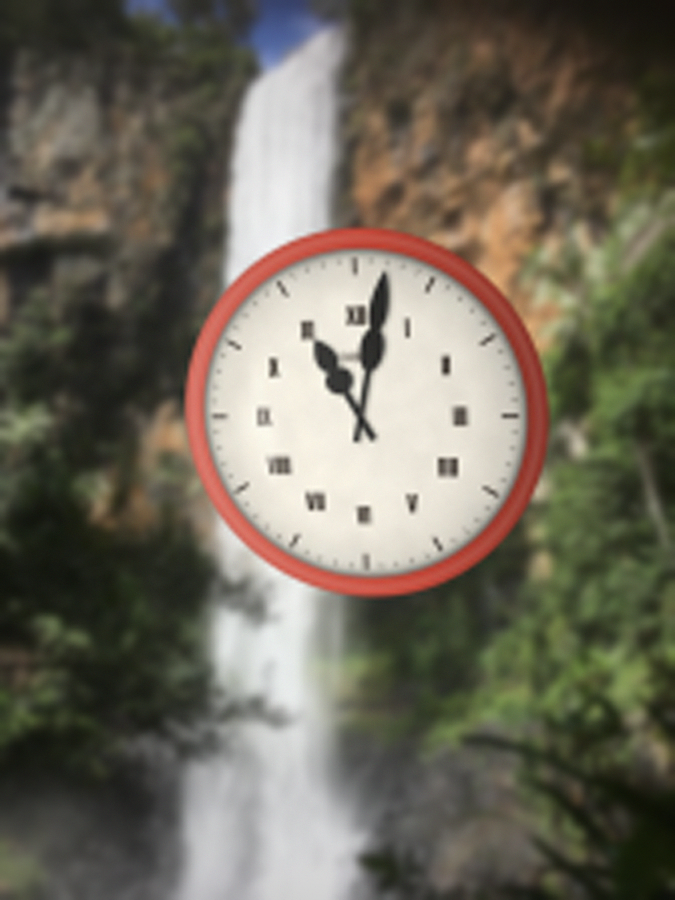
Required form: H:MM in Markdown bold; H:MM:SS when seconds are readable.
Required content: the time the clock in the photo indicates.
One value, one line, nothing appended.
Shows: **11:02**
